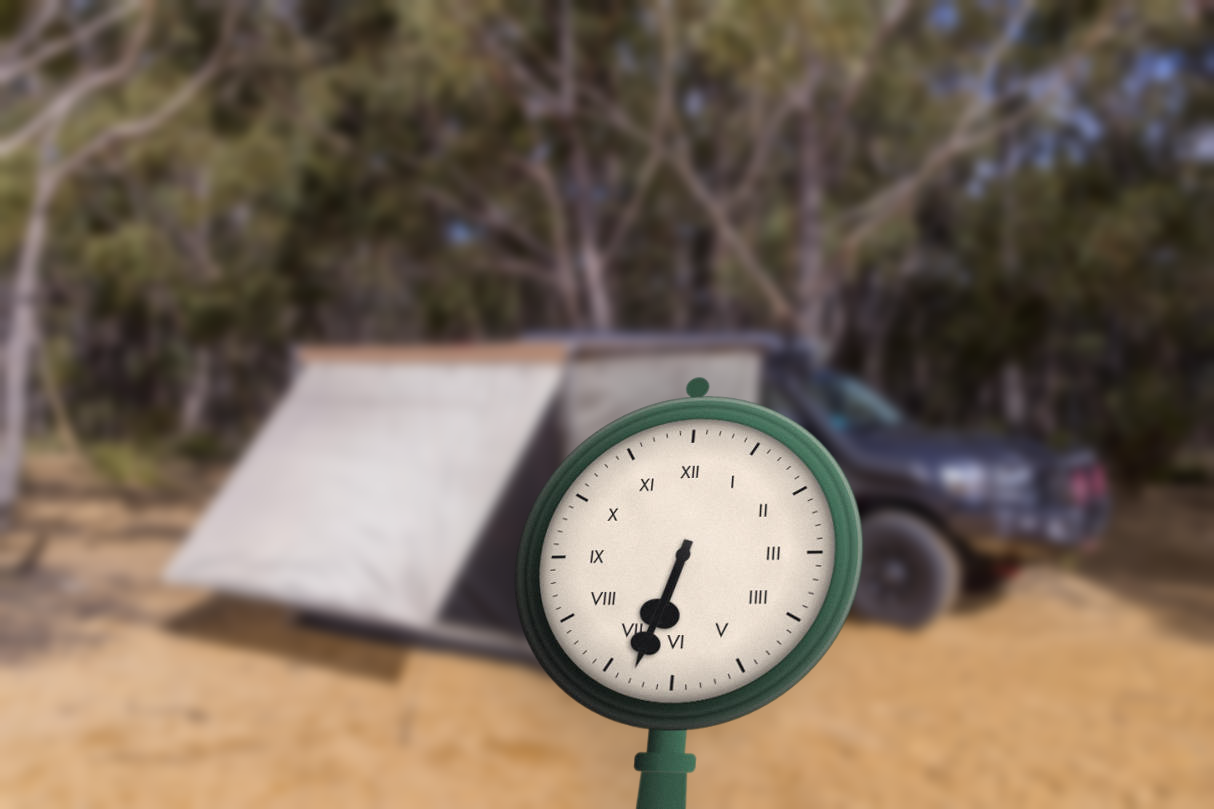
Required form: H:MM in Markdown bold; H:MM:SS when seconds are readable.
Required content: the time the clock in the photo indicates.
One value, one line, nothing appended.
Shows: **6:33**
